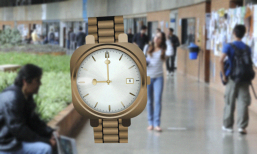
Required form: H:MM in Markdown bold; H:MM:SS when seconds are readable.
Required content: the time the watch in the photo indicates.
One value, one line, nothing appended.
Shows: **9:00**
